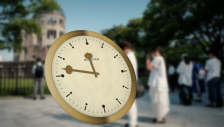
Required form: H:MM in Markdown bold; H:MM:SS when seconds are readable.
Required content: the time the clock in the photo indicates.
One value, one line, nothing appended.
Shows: **11:47**
